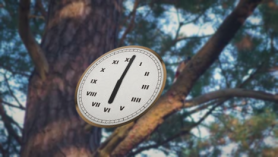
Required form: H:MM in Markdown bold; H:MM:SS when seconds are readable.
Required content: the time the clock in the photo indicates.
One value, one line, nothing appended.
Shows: **6:01**
